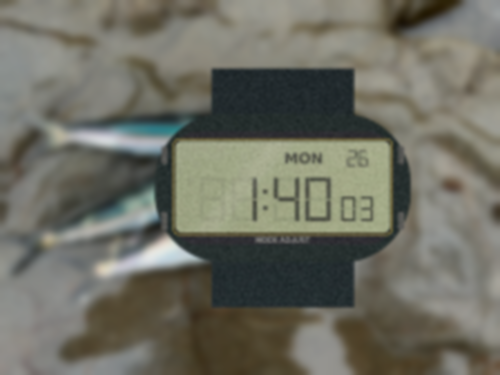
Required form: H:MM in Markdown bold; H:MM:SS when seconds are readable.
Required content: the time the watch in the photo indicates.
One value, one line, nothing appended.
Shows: **1:40:03**
